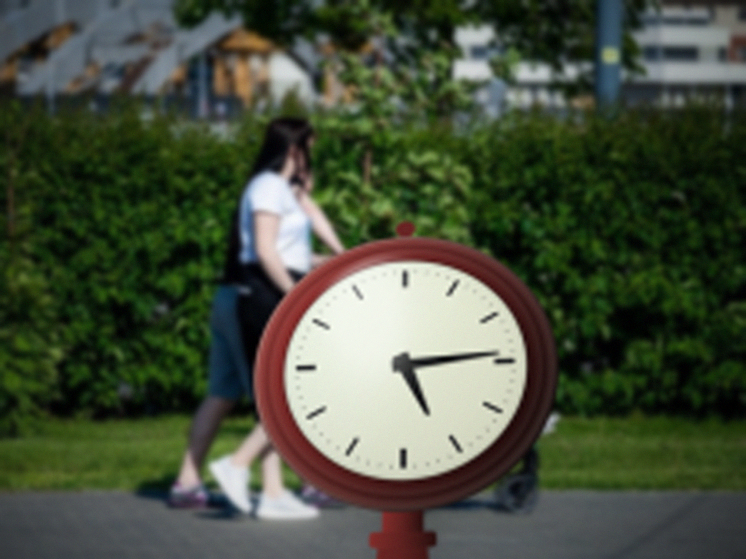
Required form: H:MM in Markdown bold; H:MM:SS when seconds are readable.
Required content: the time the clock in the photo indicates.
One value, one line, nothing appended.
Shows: **5:14**
